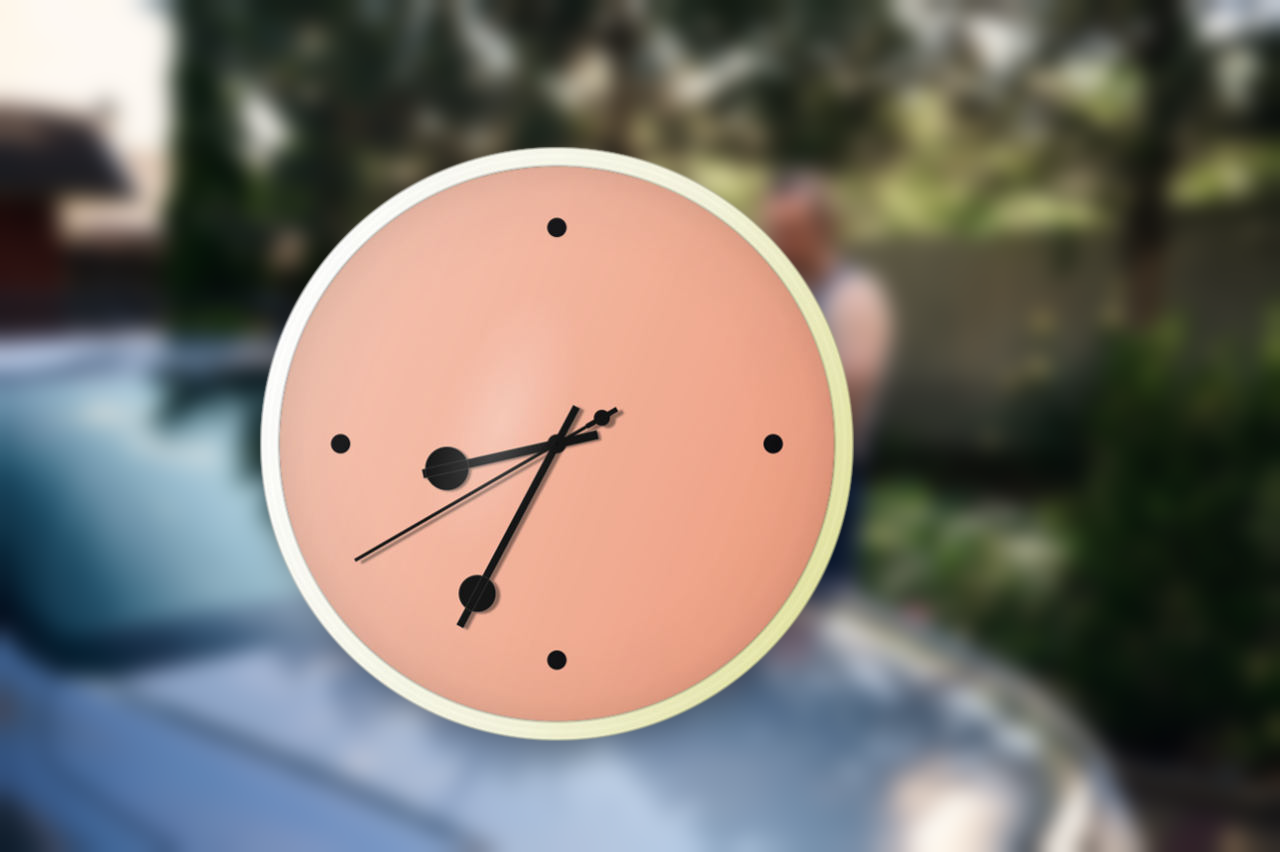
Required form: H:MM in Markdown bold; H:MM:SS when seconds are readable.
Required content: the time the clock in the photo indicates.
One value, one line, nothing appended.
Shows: **8:34:40**
